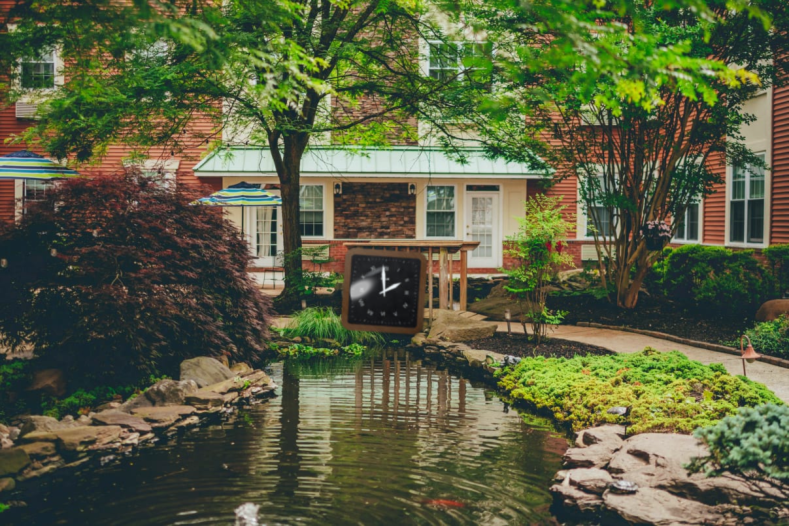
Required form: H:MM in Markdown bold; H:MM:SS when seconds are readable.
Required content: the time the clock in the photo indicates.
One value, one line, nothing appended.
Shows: **1:59**
